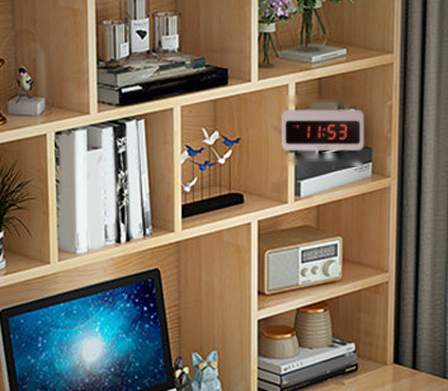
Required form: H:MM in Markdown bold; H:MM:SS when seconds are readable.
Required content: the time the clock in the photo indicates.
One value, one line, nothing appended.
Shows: **11:53**
